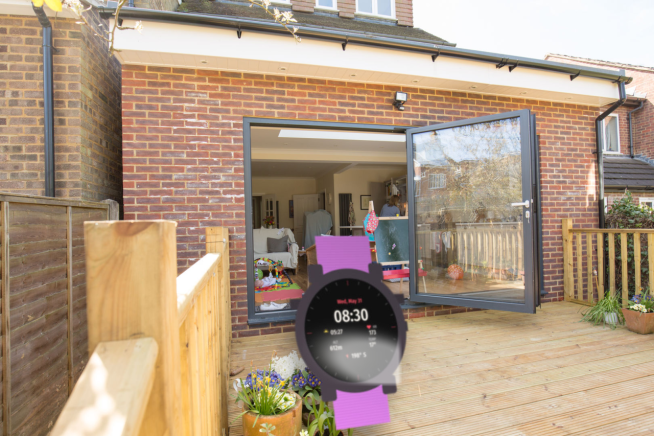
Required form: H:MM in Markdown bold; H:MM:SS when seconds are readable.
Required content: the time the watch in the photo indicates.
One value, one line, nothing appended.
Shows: **8:30**
